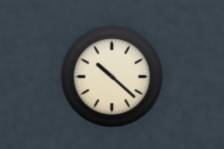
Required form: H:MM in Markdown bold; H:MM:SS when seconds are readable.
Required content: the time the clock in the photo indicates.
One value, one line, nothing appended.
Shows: **10:22**
